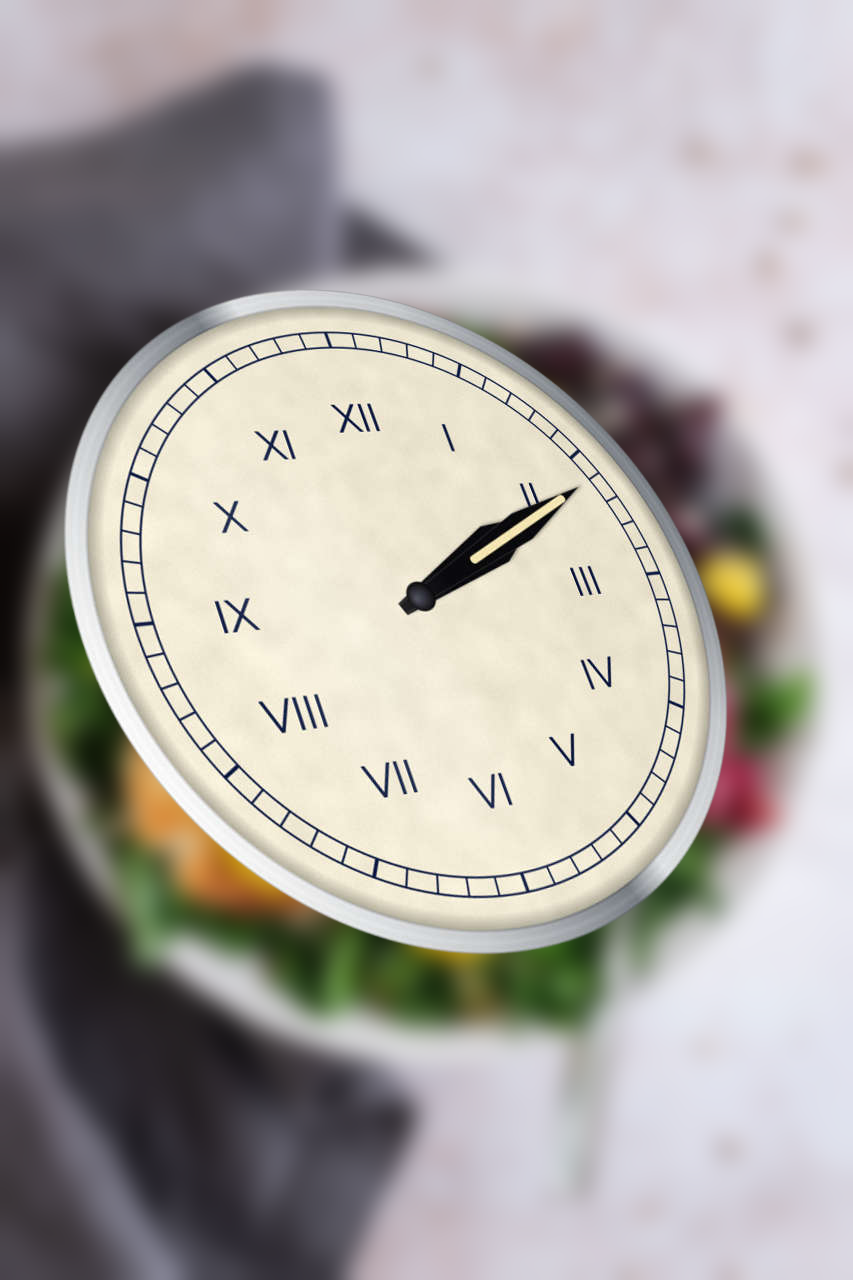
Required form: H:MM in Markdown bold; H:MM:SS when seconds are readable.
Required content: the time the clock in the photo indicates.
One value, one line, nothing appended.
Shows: **2:11**
